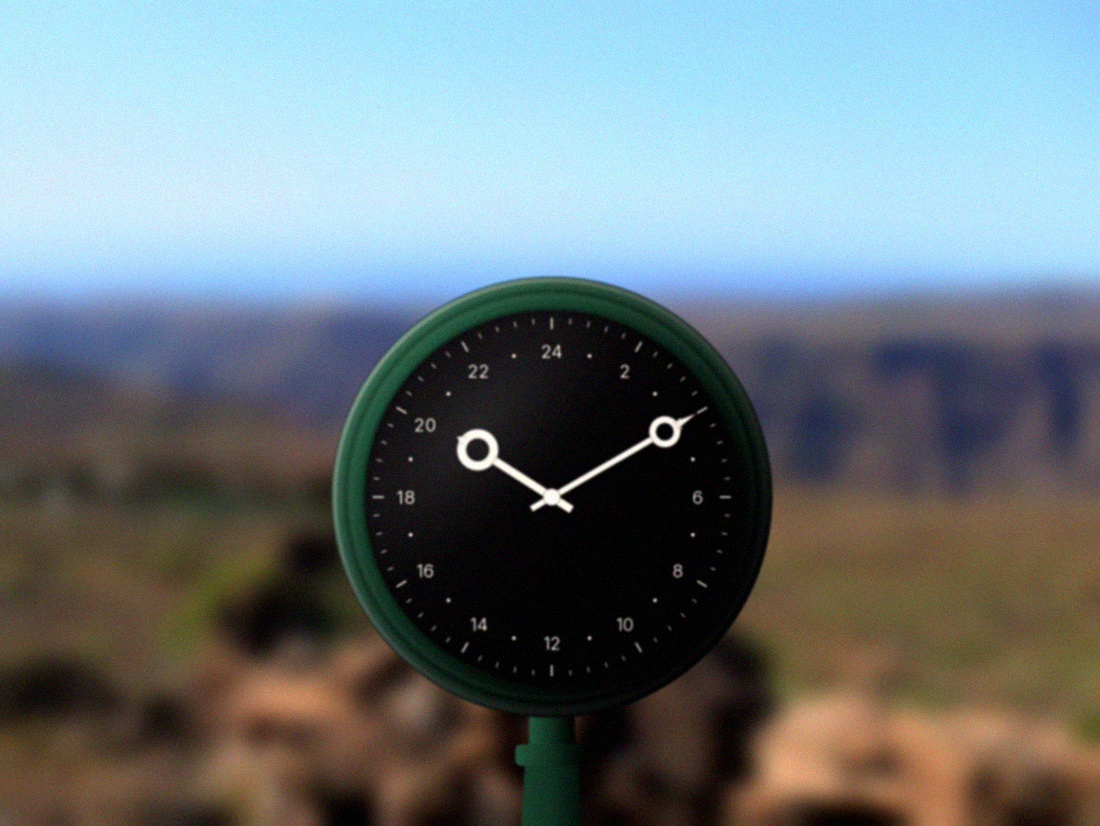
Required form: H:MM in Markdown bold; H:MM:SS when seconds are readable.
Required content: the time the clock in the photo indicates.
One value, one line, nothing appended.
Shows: **20:10**
